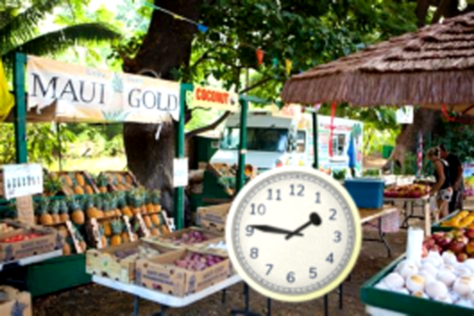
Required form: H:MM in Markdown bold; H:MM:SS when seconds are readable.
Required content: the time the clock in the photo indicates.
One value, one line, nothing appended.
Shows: **1:46**
